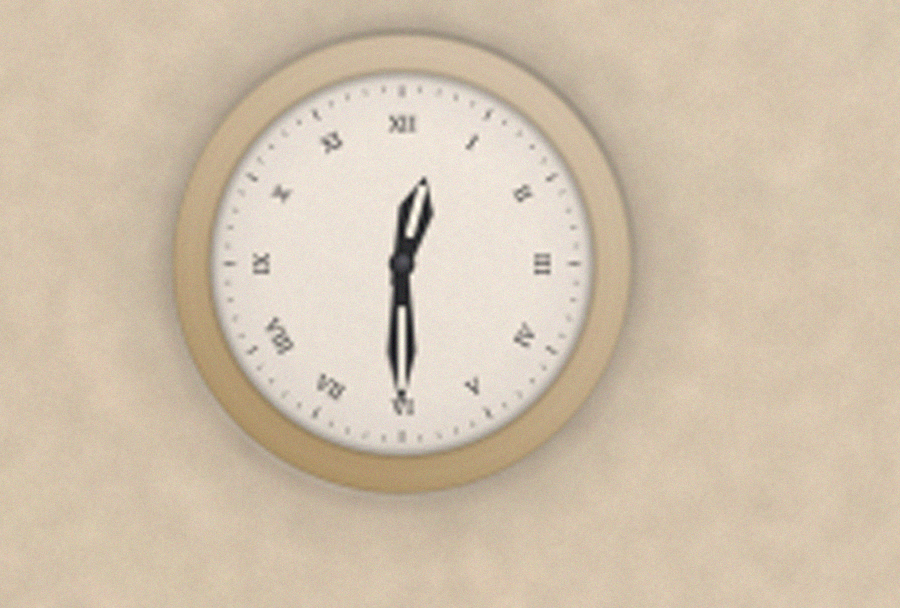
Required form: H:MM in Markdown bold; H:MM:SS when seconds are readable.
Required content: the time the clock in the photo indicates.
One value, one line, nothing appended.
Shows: **12:30**
